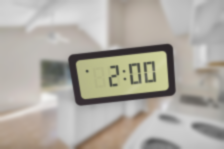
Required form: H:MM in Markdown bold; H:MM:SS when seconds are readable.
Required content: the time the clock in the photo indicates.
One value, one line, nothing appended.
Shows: **2:00**
